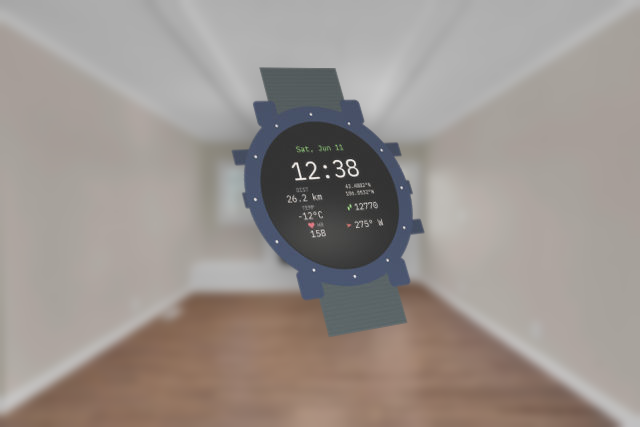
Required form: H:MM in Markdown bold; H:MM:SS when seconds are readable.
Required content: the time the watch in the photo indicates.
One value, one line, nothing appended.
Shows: **12:38**
